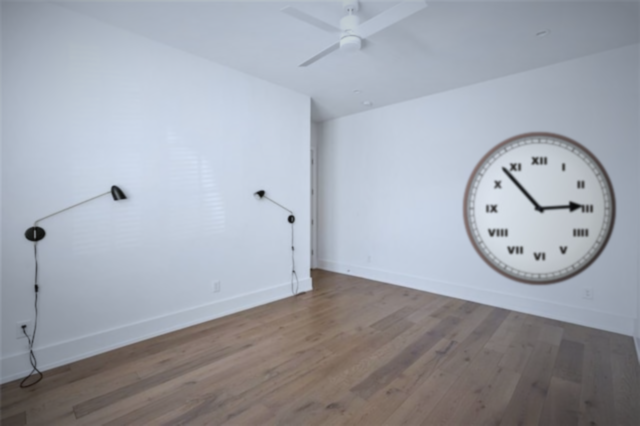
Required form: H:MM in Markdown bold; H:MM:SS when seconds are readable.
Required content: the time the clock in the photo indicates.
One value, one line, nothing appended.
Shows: **2:53**
